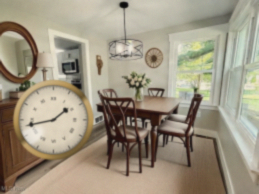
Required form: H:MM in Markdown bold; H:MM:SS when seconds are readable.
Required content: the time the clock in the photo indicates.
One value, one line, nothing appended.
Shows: **1:43**
